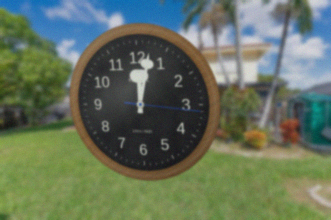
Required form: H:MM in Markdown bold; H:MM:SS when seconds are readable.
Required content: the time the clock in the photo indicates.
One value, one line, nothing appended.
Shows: **12:02:16**
